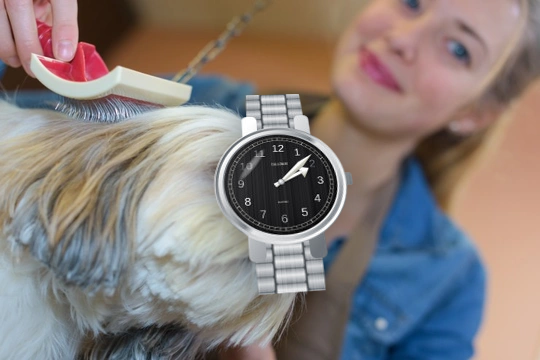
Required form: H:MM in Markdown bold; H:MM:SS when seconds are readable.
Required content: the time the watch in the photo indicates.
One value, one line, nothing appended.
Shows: **2:08**
